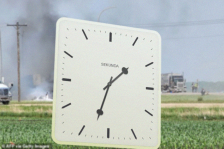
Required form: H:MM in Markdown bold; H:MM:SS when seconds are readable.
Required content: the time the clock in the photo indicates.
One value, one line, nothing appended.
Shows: **1:33**
